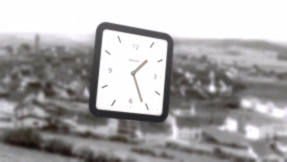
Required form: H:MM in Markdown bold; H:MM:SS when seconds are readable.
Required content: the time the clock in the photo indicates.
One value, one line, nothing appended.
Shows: **1:26**
